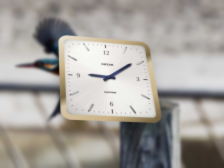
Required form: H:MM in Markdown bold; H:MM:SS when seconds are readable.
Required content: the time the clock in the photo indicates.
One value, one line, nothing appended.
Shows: **9:09**
